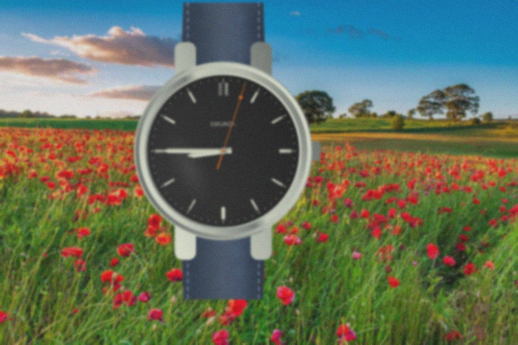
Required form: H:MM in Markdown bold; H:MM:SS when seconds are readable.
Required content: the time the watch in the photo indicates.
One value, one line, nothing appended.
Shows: **8:45:03**
